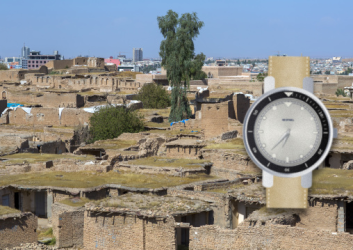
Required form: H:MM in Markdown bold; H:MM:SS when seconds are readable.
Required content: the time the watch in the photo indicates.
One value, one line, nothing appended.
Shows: **6:37**
